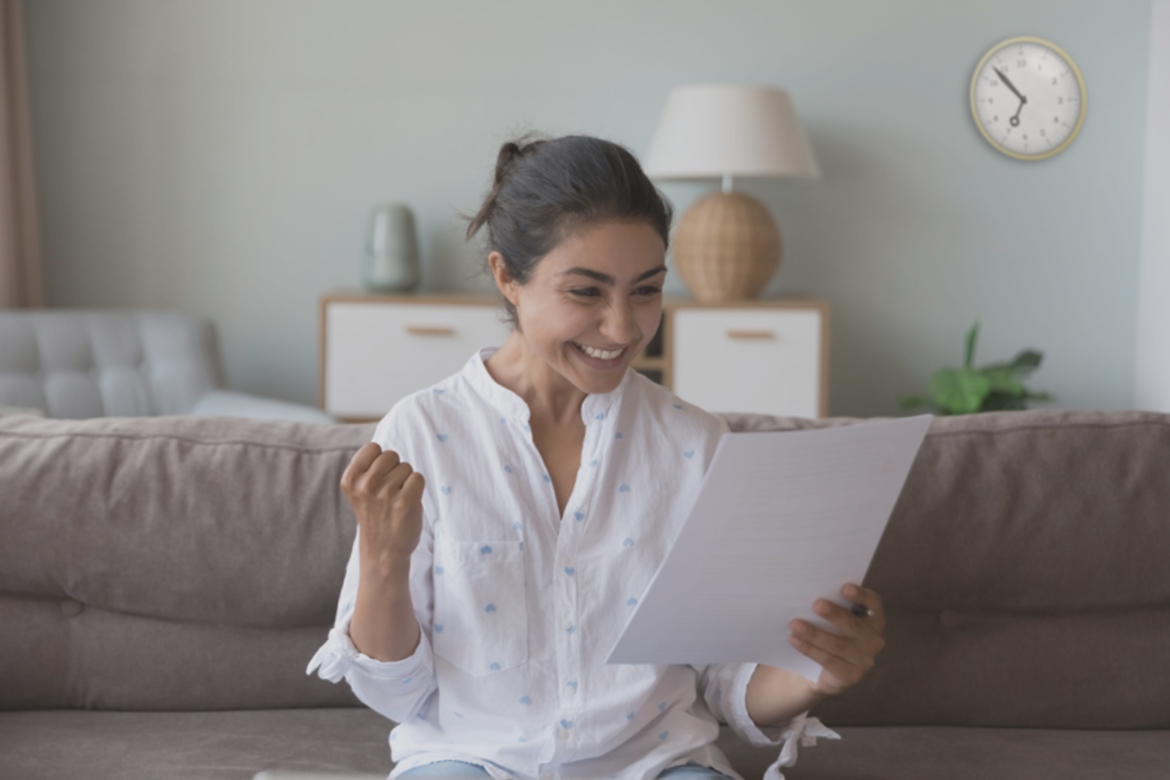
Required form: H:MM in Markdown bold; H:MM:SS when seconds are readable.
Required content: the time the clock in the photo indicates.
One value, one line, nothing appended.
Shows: **6:53**
